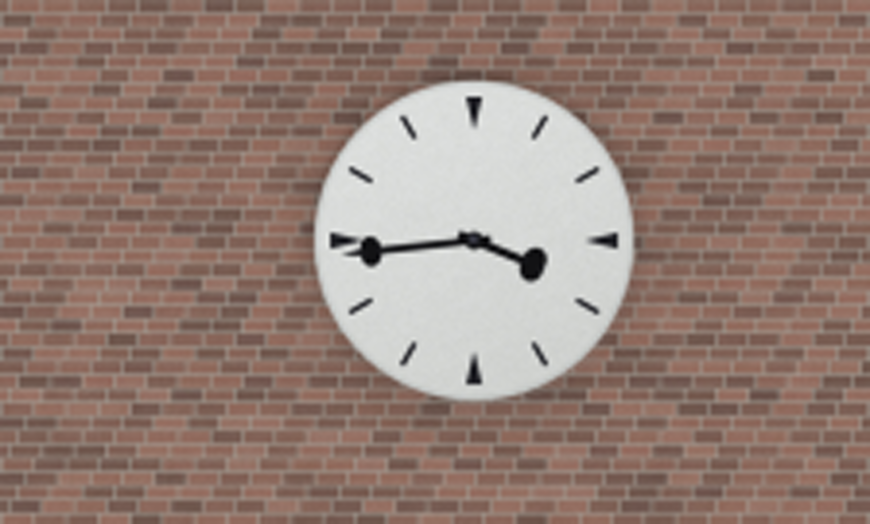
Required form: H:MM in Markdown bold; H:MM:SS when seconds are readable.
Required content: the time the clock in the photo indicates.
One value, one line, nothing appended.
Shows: **3:44**
